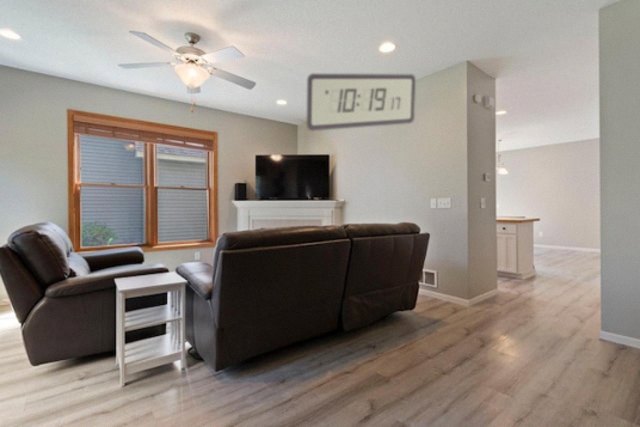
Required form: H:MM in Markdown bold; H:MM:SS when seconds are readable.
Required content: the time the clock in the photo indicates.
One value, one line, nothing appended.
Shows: **10:19**
